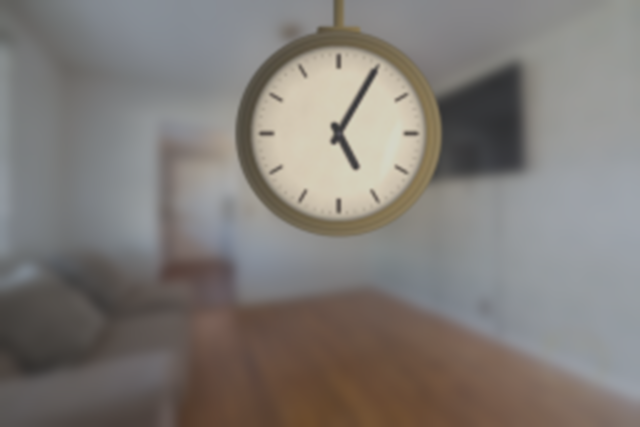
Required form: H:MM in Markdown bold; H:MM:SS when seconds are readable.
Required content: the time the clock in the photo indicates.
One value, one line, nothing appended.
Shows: **5:05**
